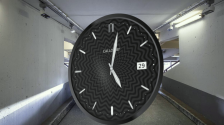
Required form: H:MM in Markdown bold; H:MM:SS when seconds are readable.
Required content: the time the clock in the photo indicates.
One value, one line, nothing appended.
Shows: **5:02**
